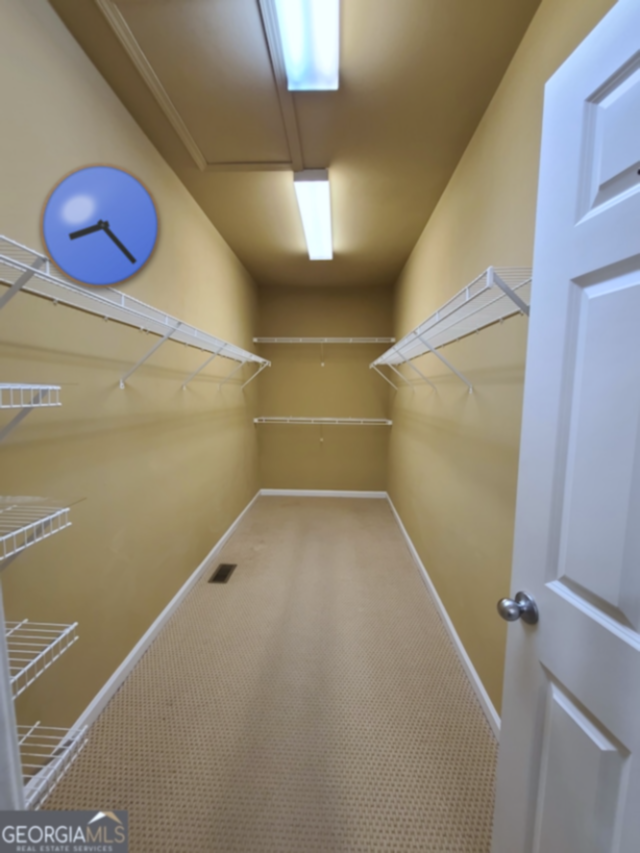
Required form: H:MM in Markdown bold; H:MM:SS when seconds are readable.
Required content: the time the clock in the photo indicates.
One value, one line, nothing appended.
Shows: **8:23**
